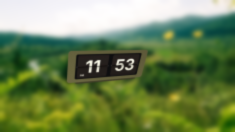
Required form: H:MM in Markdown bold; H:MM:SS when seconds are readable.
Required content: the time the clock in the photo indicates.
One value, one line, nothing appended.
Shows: **11:53**
